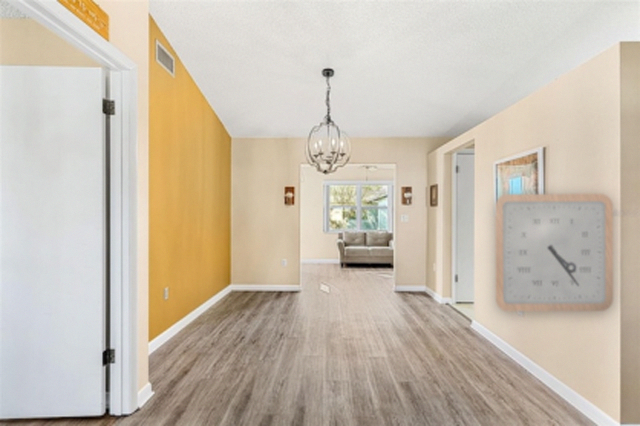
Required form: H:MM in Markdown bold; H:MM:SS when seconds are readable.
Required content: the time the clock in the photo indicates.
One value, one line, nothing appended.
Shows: **4:24**
